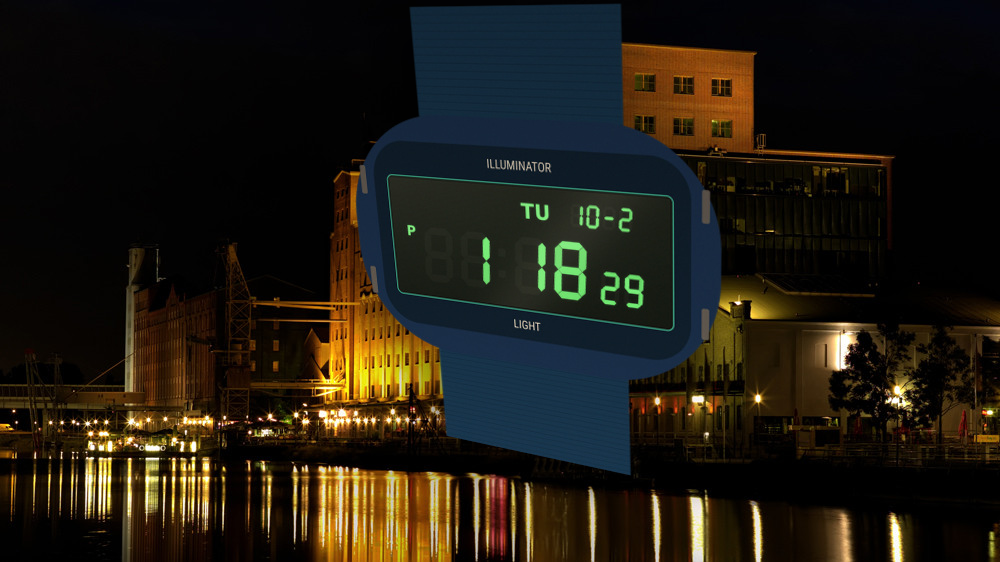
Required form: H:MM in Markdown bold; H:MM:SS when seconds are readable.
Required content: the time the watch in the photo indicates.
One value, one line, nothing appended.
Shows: **1:18:29**
